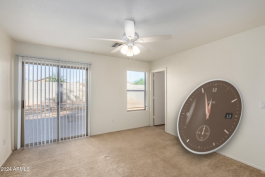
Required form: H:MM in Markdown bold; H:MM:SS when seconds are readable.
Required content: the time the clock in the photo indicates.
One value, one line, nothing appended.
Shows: **11:56**
